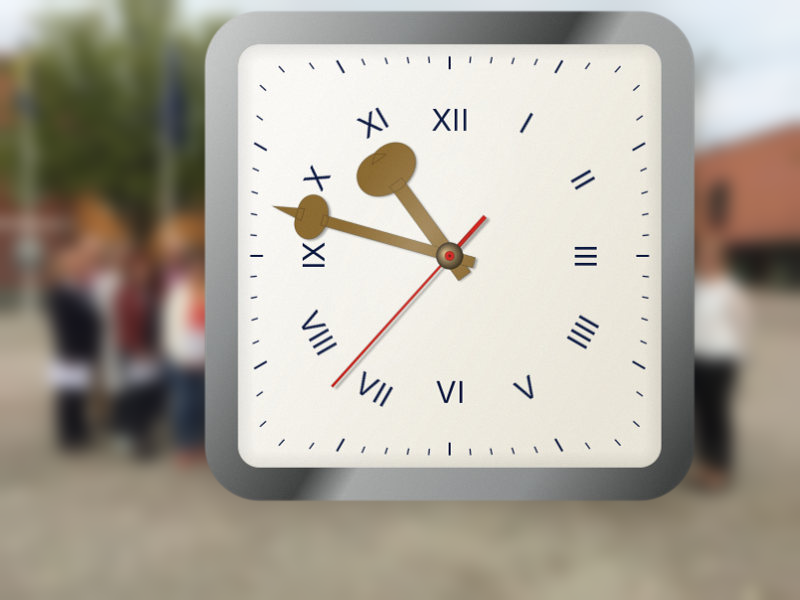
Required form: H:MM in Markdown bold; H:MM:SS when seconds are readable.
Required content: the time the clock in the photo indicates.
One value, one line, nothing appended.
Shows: **10:47:37**
